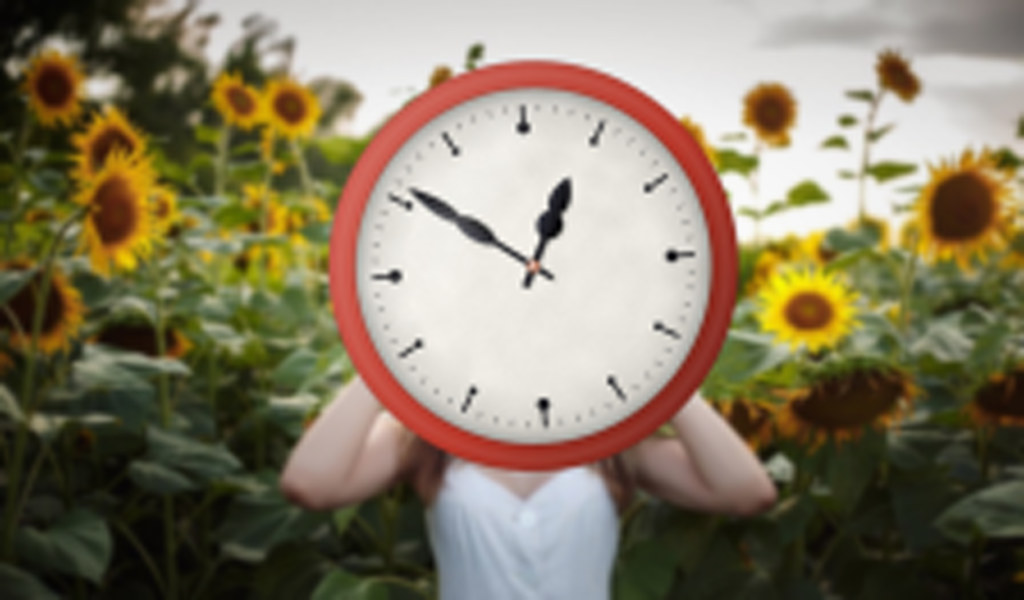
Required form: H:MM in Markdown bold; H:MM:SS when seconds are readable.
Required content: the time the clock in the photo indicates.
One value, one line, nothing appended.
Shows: **12:51**
